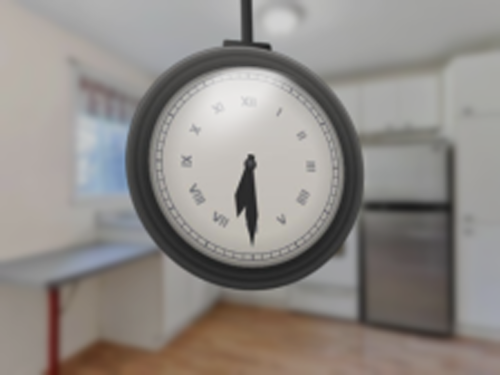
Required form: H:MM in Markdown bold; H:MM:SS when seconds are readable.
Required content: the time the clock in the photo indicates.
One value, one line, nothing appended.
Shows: **6:30**
